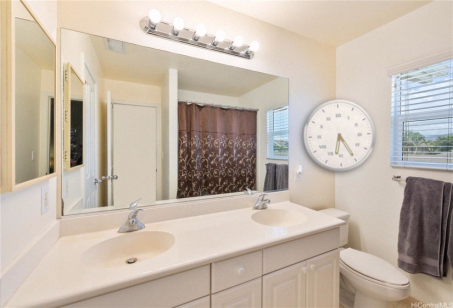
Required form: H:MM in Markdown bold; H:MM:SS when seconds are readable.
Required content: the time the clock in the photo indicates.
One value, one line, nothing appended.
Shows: **6:25**
